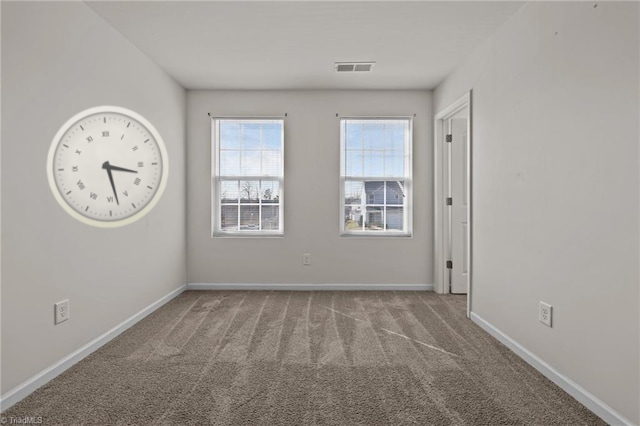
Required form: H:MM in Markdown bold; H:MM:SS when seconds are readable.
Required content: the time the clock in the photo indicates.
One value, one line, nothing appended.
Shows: **3:28**
